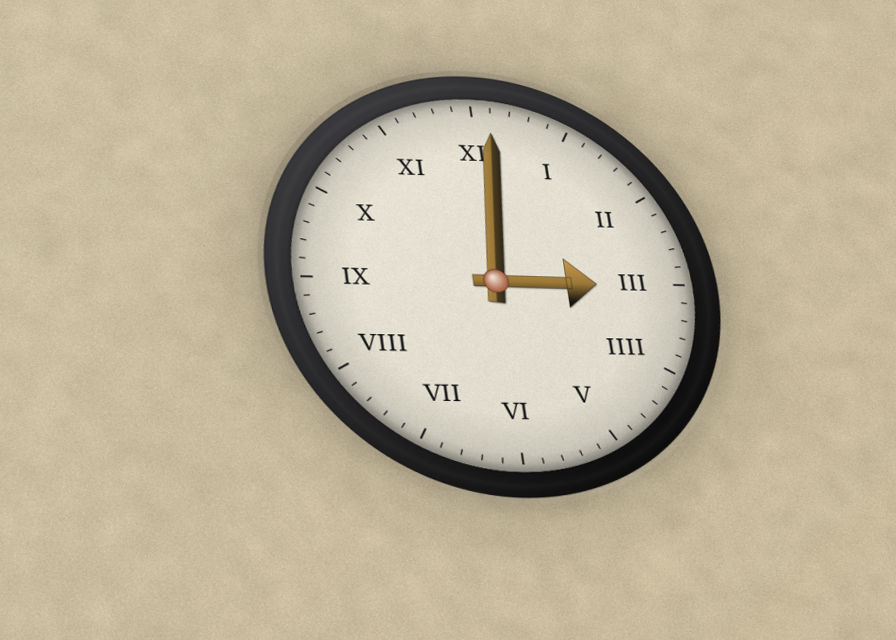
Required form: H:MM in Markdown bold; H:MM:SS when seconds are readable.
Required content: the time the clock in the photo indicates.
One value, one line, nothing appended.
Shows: **3:01**
